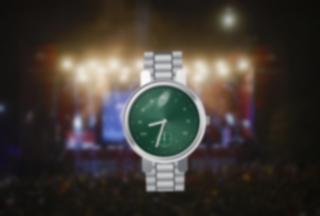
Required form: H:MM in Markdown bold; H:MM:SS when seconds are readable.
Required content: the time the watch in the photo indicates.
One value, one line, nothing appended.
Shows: **8:33**
